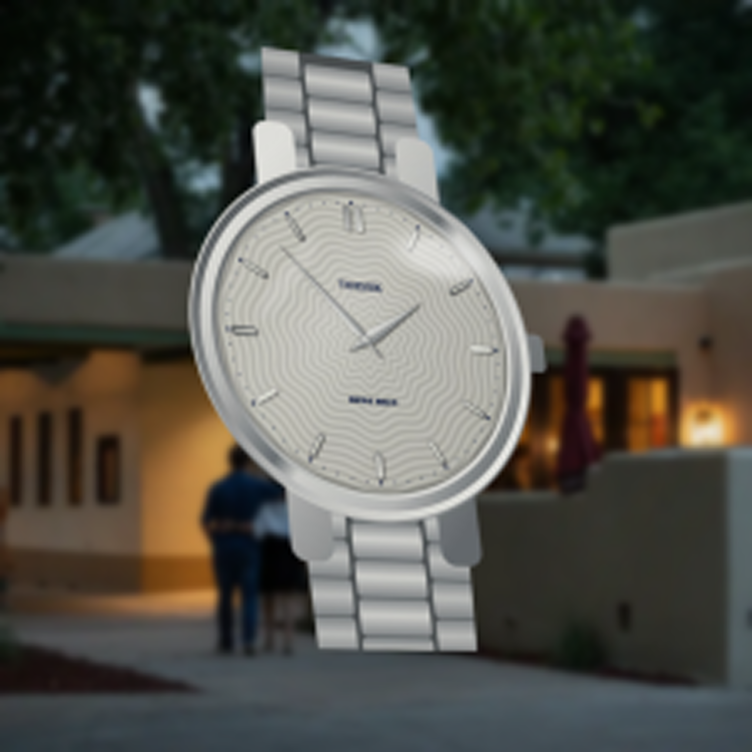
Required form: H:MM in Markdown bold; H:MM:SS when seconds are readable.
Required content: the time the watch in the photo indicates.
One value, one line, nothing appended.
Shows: **1:53**
